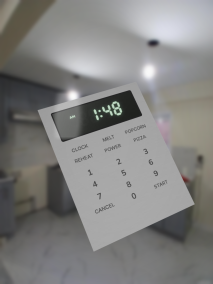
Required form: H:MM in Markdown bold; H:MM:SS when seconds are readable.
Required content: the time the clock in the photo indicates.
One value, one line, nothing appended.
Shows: **1:48**
